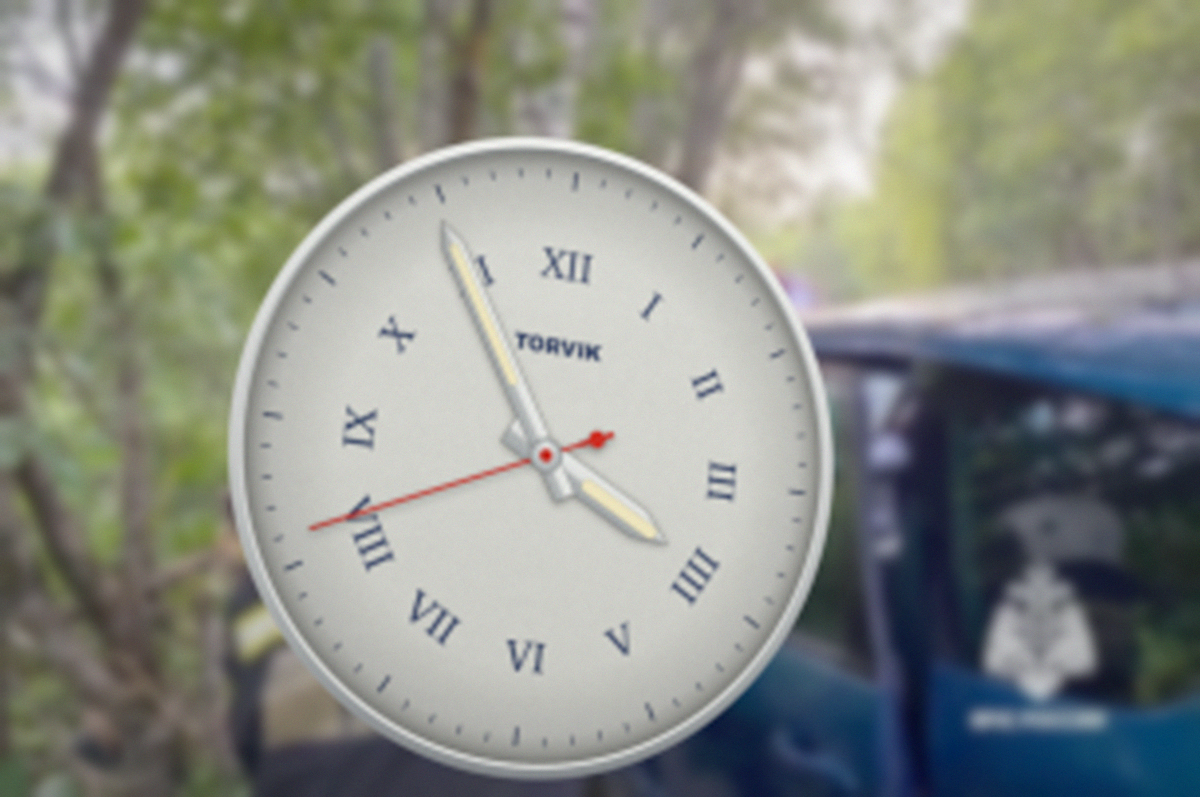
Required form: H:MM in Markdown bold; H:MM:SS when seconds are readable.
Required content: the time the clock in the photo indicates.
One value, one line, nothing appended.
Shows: **3:54:41**
